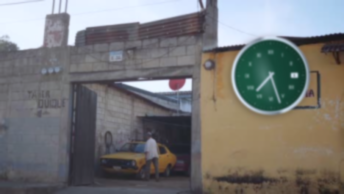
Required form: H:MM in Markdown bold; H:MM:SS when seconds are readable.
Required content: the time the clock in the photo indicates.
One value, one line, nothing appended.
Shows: **7:27**
